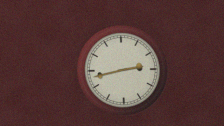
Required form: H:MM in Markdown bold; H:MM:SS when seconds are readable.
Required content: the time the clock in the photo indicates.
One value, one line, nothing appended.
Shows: **2:43**
